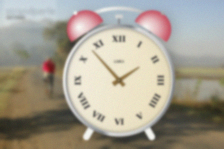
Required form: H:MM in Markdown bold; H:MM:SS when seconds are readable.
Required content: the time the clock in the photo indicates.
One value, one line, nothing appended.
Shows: **1:53**
